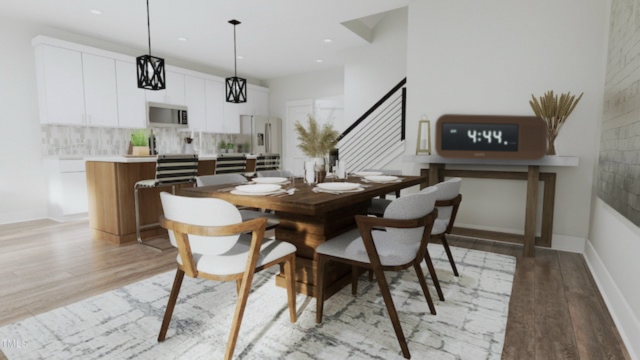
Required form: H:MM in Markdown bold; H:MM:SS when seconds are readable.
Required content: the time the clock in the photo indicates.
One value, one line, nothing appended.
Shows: **4:44**
